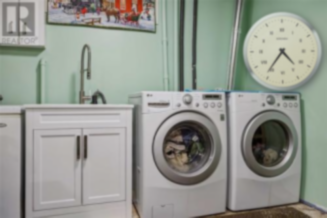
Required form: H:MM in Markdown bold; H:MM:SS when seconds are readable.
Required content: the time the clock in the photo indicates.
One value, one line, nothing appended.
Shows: **4:36**
